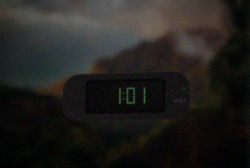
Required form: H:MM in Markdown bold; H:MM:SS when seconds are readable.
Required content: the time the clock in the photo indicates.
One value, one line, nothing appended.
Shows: **1:01**
